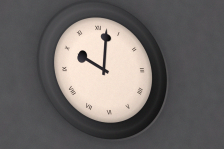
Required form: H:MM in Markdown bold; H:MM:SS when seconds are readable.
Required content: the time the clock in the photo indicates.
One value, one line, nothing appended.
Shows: **10:02**
